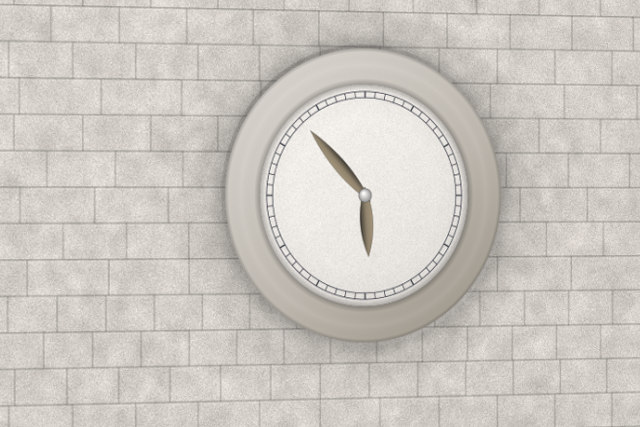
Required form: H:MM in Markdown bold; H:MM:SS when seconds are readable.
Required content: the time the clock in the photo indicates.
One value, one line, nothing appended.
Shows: **5:53**
